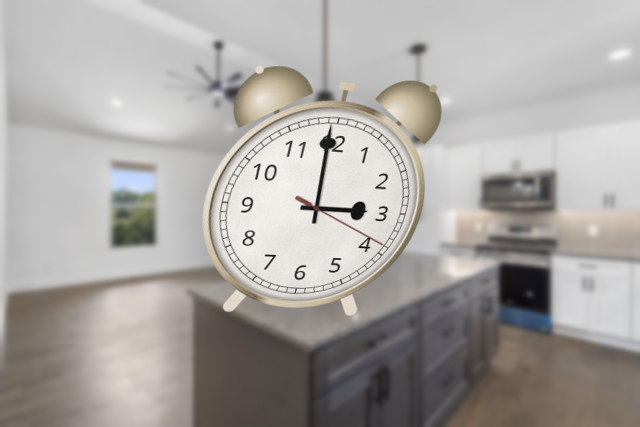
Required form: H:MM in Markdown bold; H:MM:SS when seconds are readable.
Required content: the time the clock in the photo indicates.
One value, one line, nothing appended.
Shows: **2:59:19**
